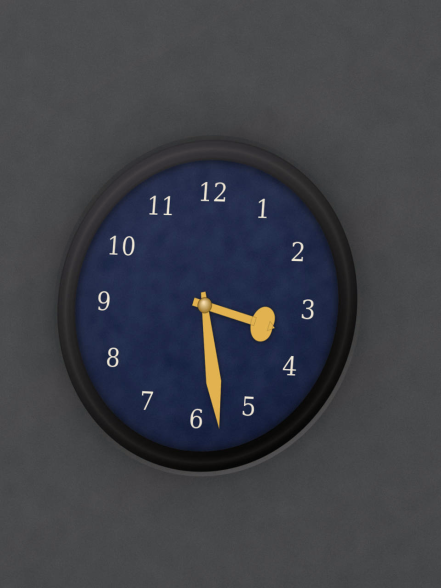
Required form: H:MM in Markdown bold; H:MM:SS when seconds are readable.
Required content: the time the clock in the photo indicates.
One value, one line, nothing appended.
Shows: **3:28**
